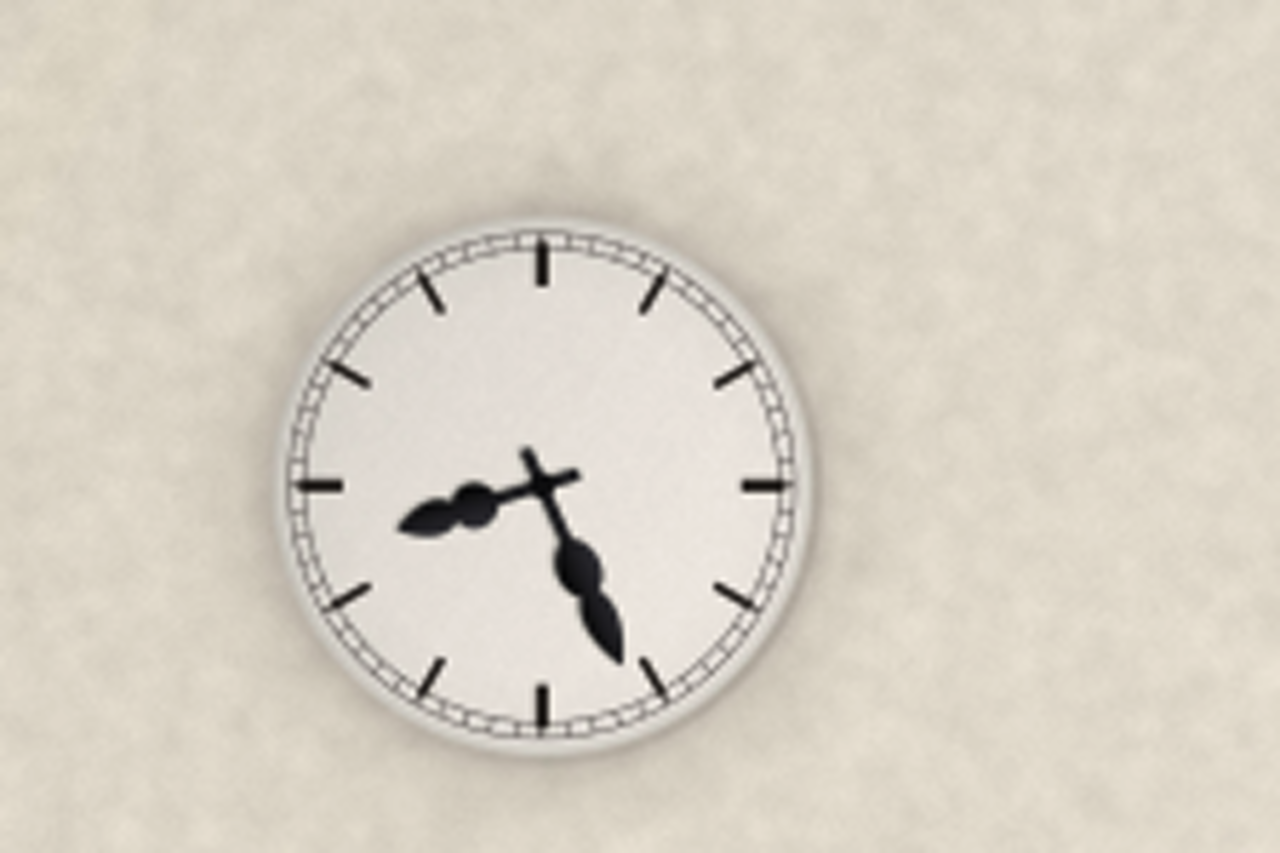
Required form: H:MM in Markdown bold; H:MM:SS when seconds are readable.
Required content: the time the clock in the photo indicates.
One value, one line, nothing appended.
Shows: **8:26**
